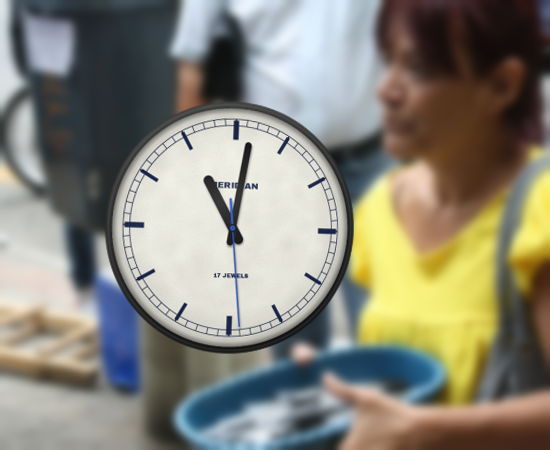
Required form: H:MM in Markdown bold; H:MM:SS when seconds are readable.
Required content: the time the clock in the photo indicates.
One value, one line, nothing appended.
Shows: **11:01:29**
